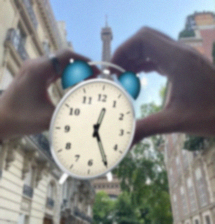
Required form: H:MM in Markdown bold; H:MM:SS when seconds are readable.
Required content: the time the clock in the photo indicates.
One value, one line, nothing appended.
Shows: **12:25**
